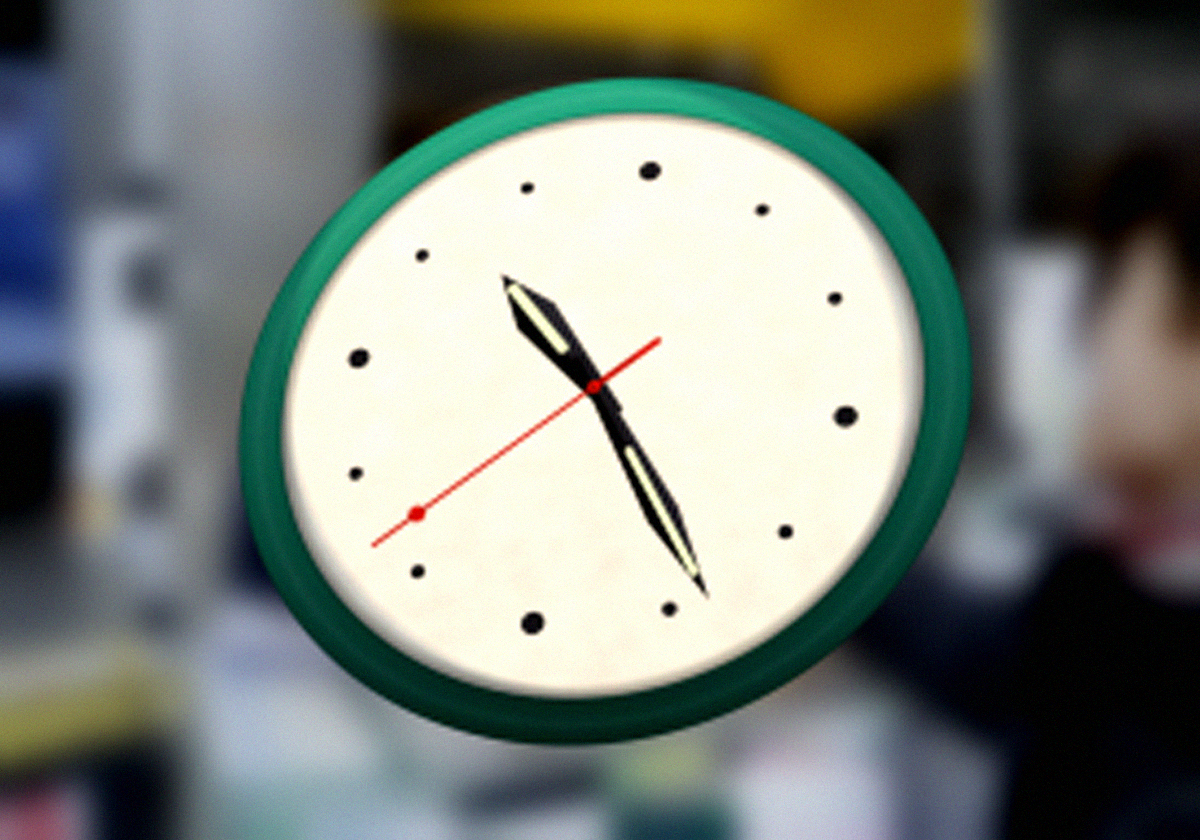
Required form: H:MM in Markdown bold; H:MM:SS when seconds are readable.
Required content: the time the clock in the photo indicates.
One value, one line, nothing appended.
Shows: **10:23:37**
